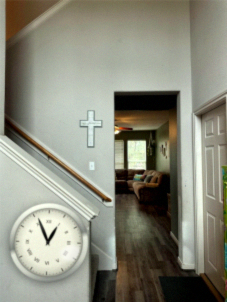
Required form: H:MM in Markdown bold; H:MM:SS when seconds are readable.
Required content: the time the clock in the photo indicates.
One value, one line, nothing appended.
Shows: **12:56**
